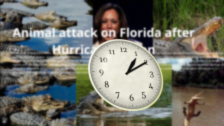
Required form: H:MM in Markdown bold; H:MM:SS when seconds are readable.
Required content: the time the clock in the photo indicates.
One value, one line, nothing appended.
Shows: **1:10**
